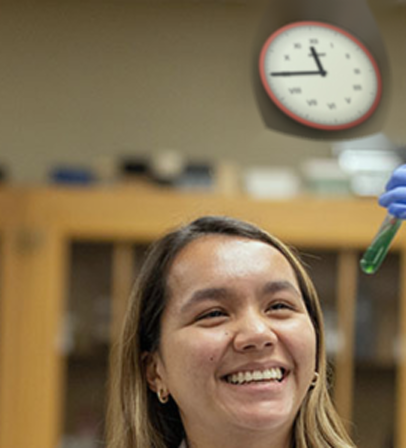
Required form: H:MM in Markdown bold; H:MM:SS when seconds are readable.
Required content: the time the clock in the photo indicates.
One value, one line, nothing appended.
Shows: **11:45**
